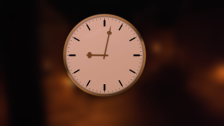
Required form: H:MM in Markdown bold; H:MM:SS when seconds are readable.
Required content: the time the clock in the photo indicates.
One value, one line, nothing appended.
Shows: **9:02**
